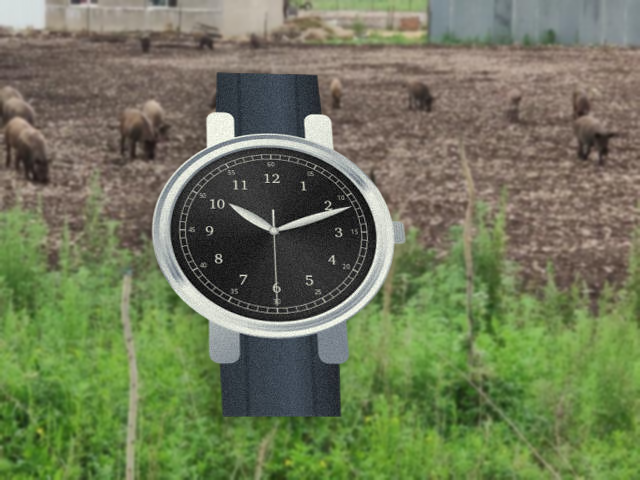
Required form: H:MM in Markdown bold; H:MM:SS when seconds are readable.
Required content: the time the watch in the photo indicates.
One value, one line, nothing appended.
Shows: **10:11:30**
